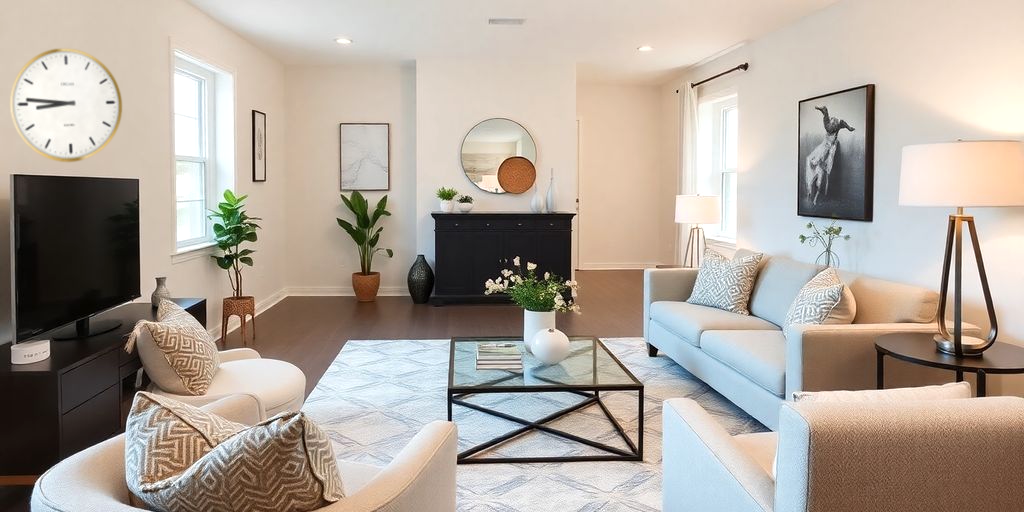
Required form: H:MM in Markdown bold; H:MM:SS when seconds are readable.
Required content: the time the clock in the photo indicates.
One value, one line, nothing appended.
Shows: **8:46**
